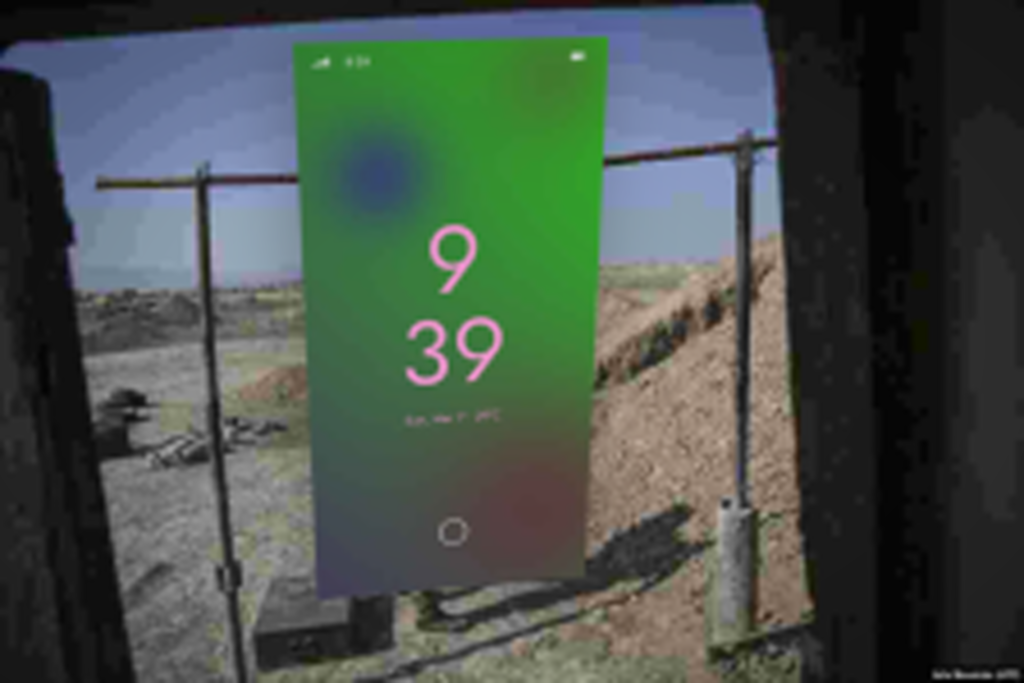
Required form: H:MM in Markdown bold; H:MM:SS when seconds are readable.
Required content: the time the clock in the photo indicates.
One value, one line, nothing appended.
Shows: **9:39**
